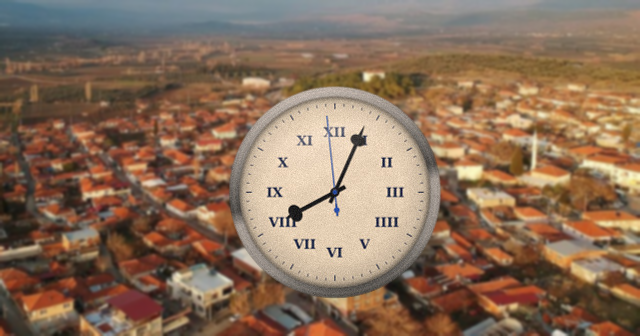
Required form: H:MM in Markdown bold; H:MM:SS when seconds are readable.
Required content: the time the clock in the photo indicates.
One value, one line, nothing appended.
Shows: **8:03:59**
